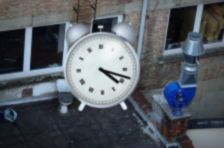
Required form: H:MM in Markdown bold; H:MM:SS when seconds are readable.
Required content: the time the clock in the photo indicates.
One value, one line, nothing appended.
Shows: **4:18**
